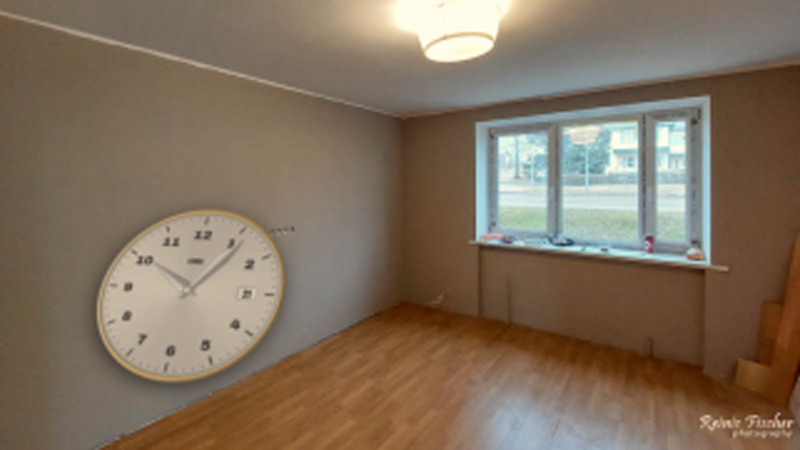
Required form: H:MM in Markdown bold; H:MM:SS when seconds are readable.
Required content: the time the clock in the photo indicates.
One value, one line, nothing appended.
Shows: **10:06**
